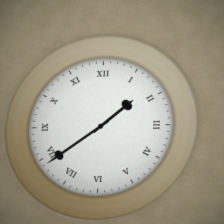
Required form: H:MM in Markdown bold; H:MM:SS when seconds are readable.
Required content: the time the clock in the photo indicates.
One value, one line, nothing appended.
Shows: **1:39**
